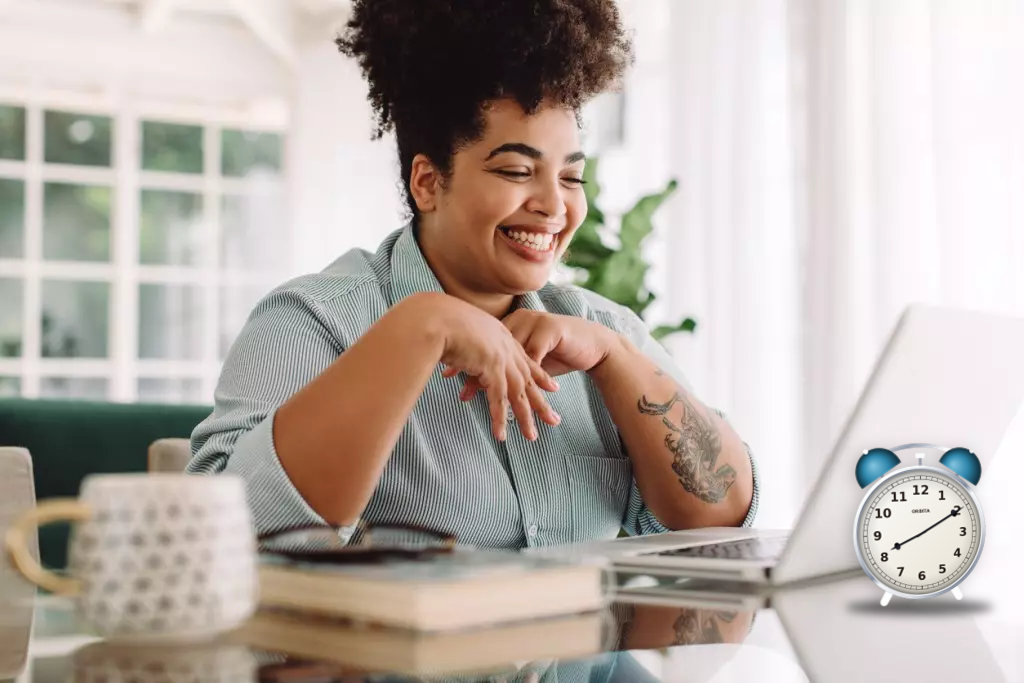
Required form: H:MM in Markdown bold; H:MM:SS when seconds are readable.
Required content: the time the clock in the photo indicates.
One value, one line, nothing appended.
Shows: **8:10**
